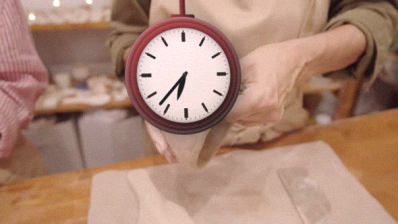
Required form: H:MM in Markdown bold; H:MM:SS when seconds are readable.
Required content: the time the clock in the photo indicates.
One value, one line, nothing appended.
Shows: **6:37**
